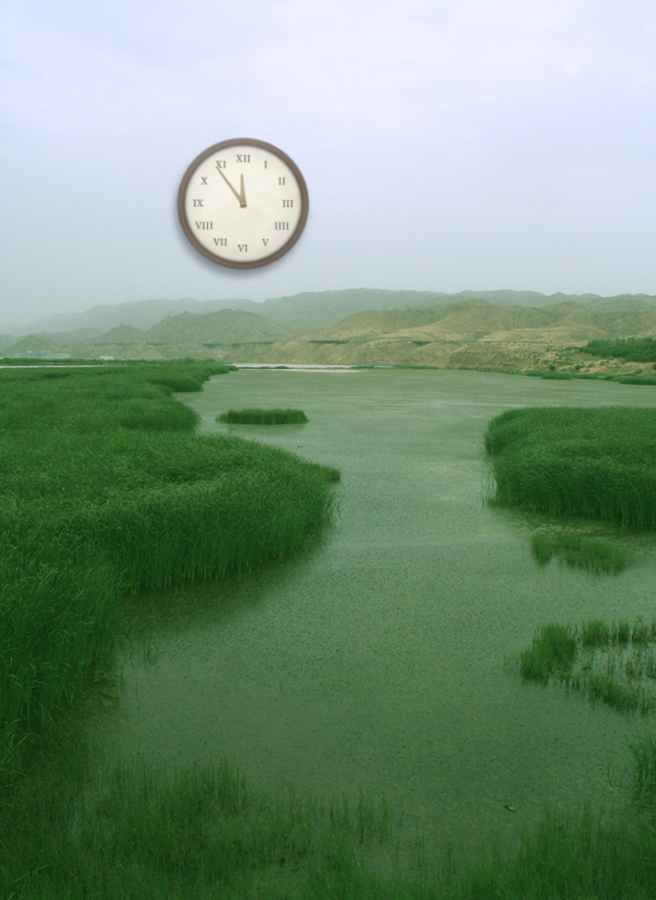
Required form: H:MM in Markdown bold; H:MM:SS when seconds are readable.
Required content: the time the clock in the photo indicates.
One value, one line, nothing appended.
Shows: **11:54**
